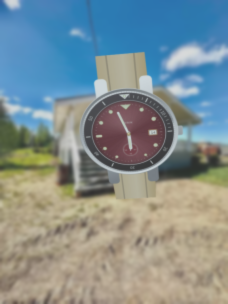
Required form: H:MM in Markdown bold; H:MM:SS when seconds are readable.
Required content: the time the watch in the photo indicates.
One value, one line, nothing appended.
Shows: **5:57**
